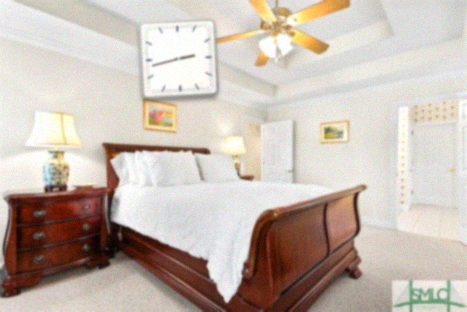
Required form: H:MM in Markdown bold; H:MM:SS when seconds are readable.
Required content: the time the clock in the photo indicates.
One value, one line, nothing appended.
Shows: **2:43**
